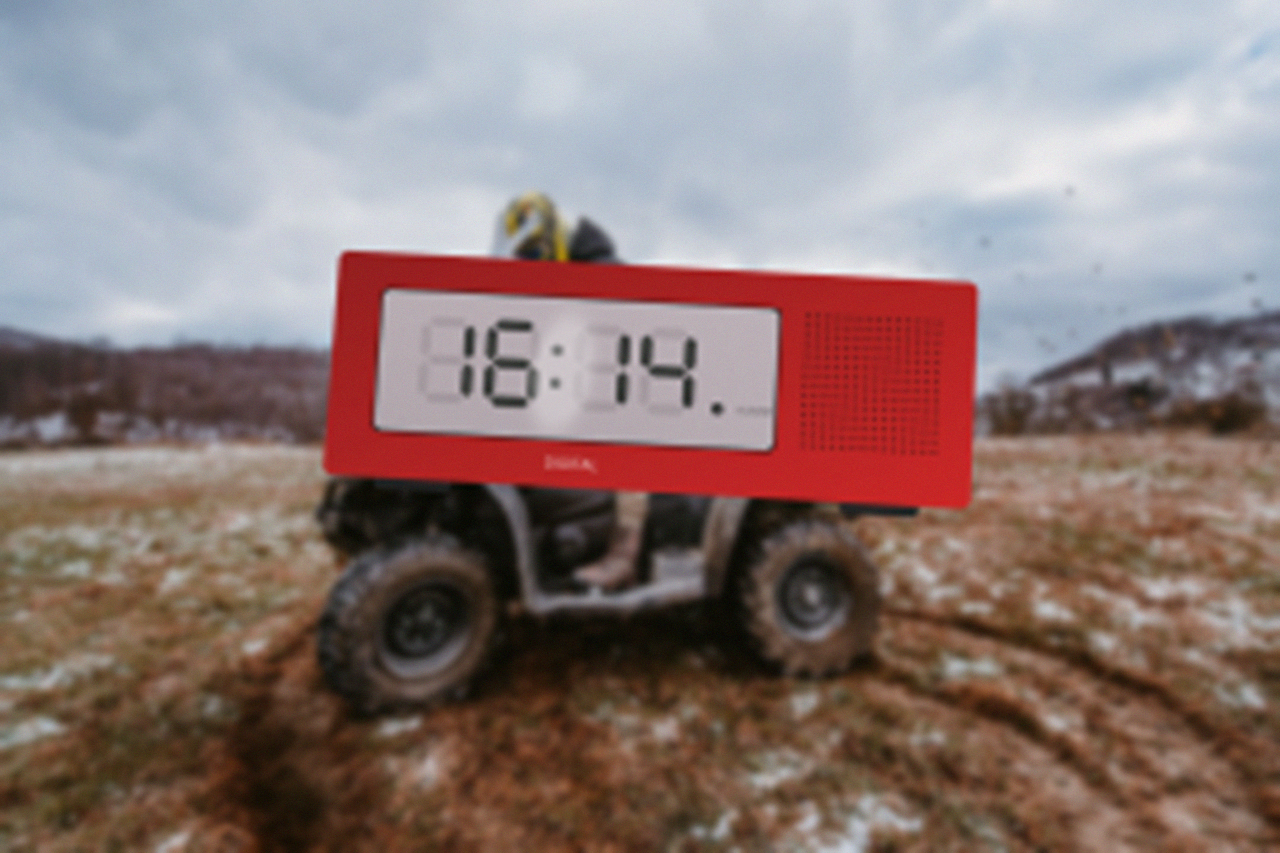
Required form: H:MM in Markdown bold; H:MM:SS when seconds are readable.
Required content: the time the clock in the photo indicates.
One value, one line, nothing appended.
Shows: **16:14**
